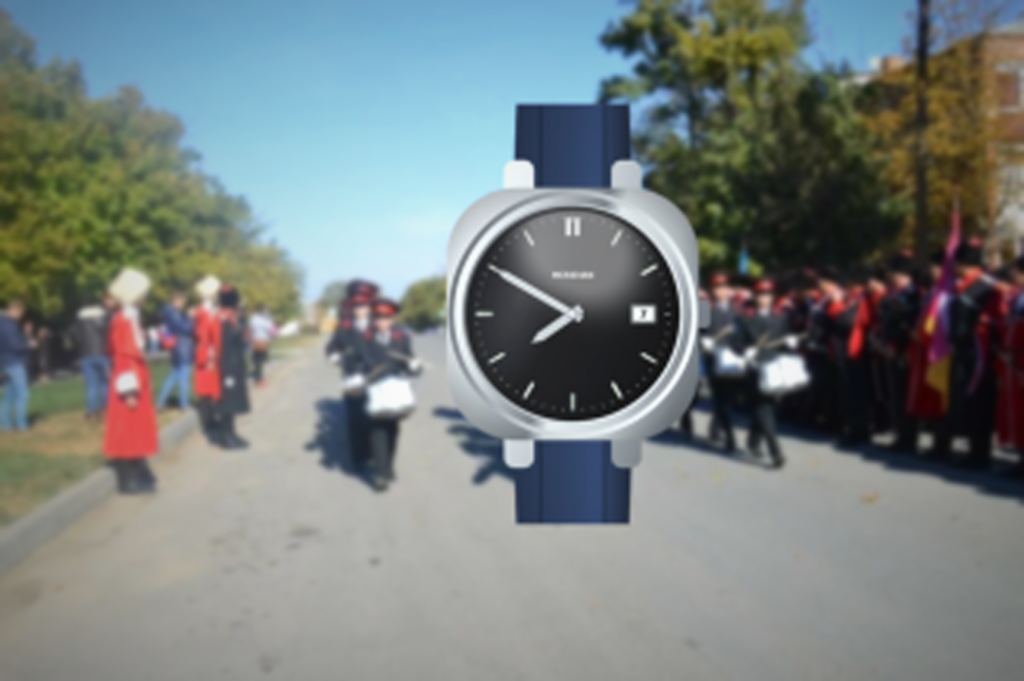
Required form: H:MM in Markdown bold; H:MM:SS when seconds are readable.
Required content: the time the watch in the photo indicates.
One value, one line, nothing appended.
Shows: **7:50**
